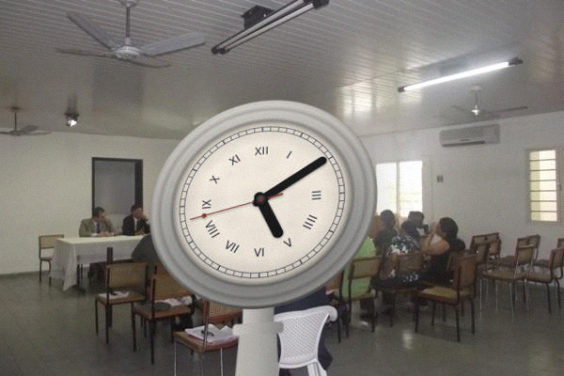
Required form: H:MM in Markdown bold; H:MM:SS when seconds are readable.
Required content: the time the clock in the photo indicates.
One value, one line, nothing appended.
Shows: **5:09:43**
